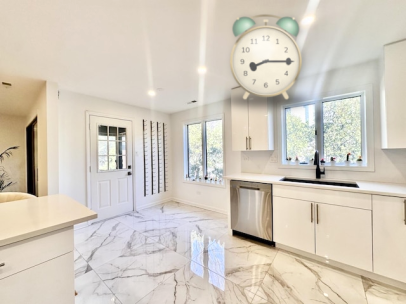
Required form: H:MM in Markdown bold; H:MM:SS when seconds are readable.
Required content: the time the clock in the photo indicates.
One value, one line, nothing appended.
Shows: **8:15**
